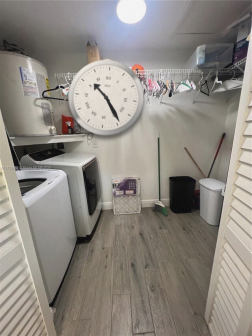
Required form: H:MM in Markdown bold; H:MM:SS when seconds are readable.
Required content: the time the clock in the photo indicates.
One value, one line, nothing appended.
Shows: **10:24**
